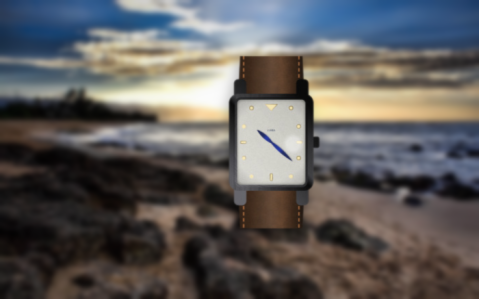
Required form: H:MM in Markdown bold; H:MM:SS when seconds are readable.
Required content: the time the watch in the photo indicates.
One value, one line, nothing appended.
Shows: **10:22**
